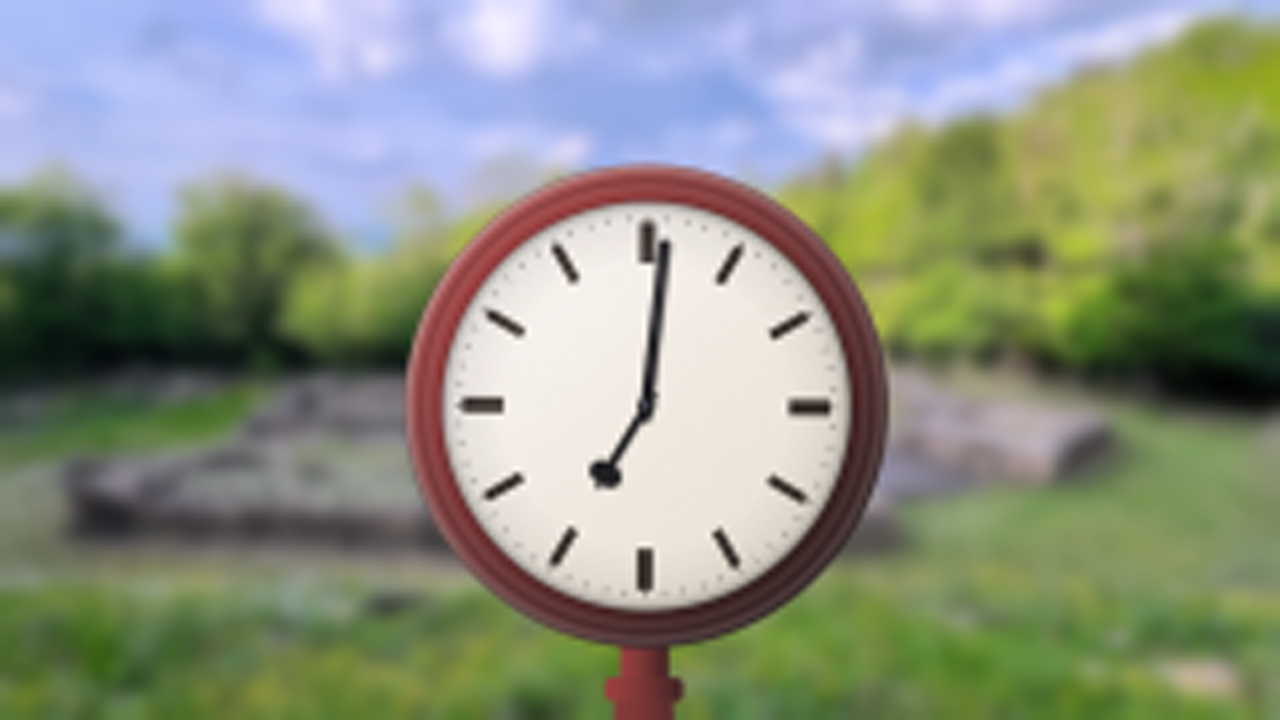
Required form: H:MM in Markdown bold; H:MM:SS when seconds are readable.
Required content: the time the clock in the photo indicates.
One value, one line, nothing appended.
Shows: **7:01**
